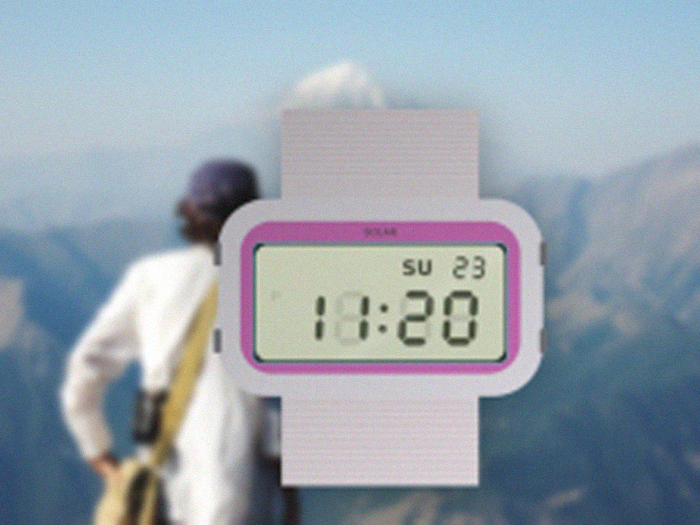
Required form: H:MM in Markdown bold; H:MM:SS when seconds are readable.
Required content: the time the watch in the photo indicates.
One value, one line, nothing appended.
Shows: **11:20**
